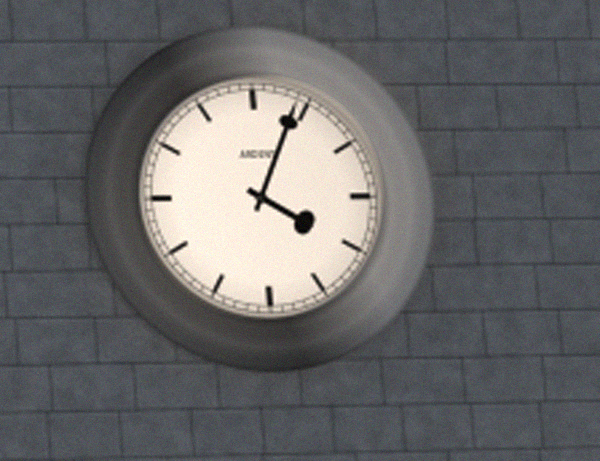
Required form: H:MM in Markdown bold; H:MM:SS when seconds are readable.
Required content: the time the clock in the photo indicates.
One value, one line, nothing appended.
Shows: **4:04**
